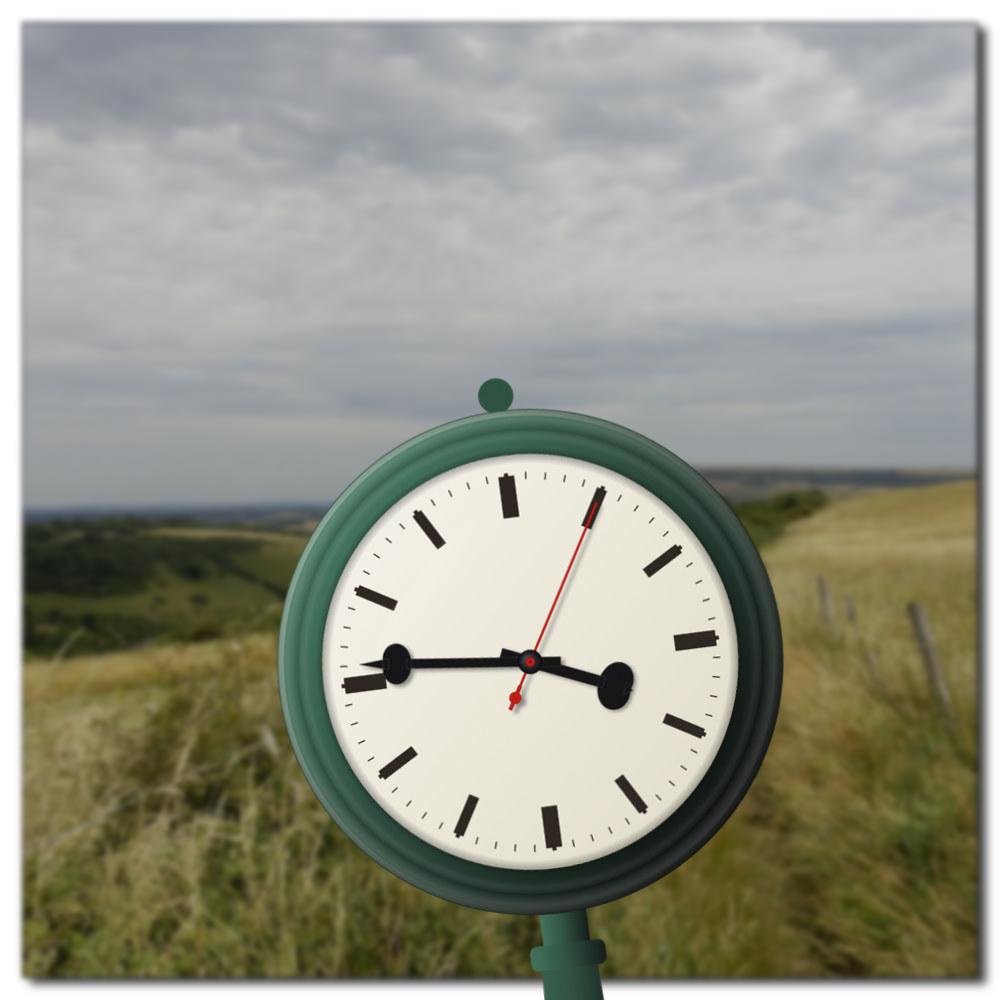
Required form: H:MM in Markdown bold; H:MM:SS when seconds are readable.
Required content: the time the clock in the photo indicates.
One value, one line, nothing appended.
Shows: **3:46:05**
